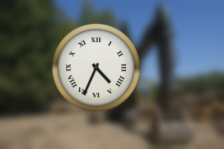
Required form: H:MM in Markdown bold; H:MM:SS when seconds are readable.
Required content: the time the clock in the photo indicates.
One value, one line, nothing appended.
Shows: **4:34**
